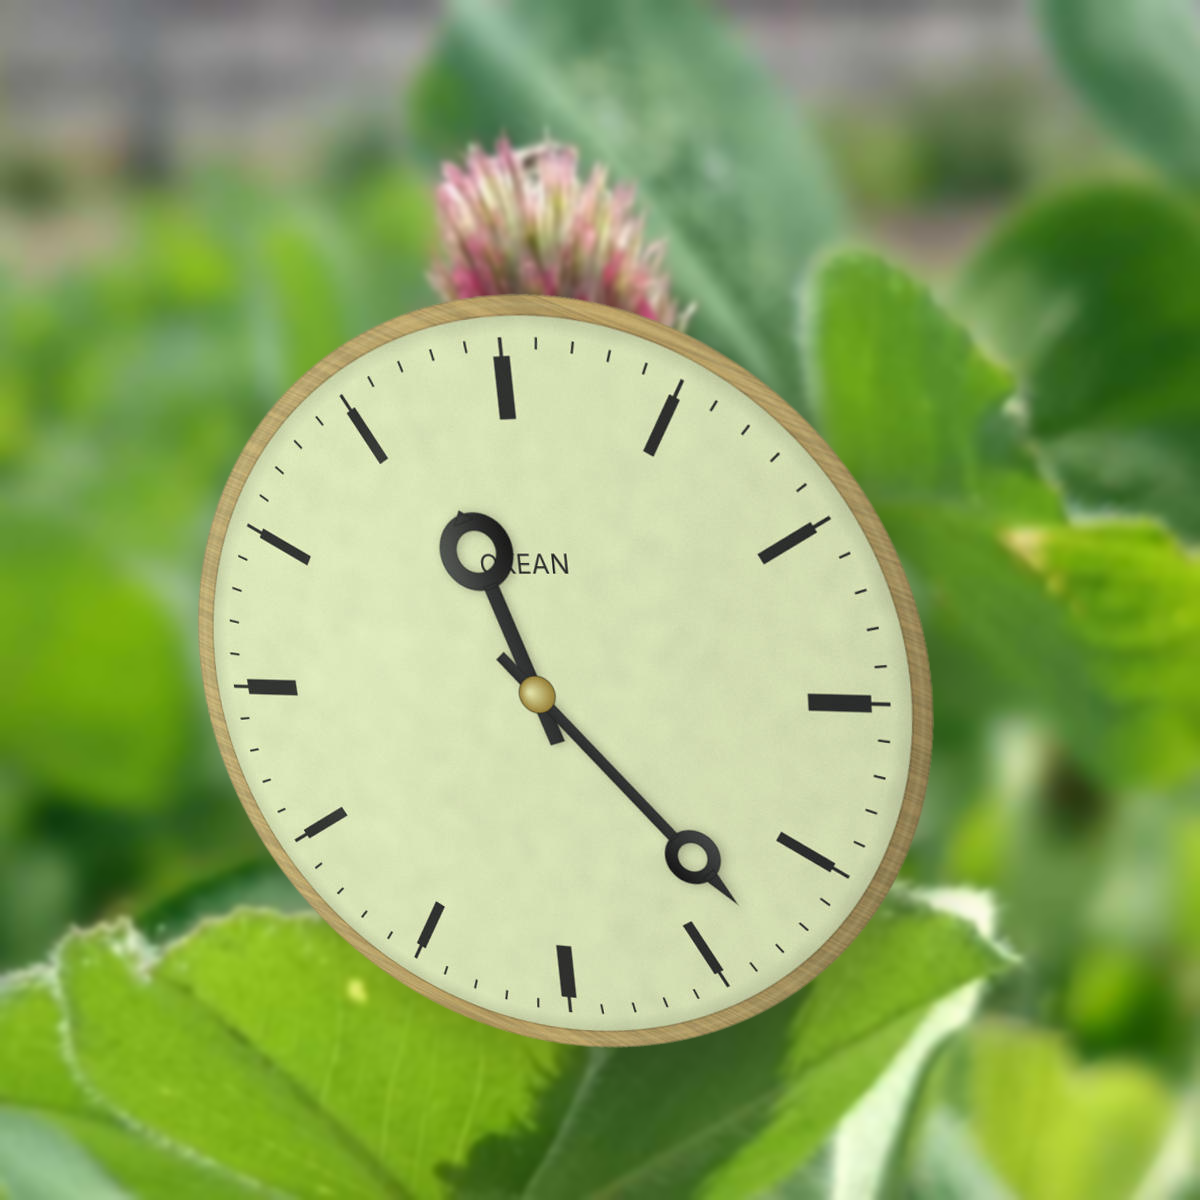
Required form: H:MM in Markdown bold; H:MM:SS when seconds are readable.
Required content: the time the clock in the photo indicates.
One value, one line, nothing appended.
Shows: **11:23**
